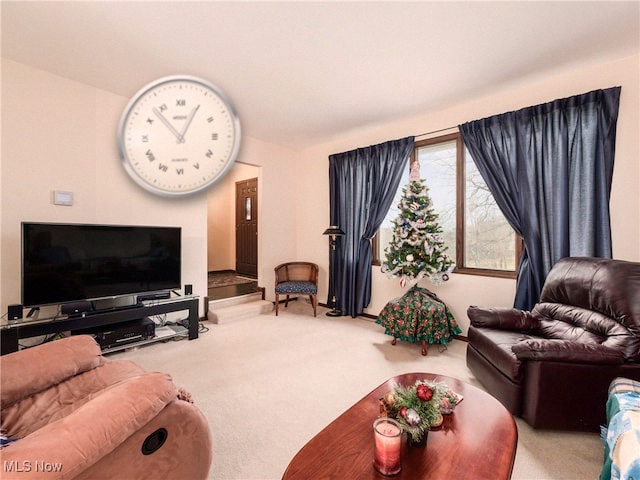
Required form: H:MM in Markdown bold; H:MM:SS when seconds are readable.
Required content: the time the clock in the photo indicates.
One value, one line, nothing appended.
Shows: **12:53**
